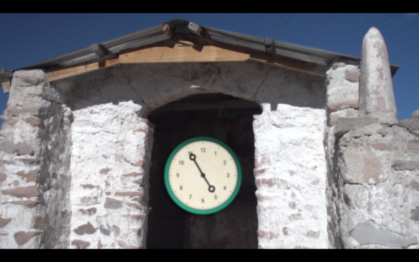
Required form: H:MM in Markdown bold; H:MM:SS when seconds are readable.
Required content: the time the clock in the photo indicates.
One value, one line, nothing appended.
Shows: **4:55**
